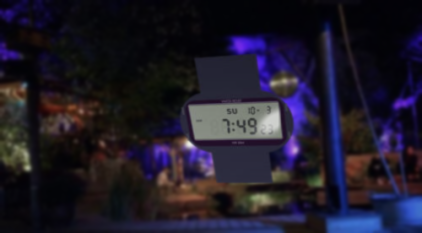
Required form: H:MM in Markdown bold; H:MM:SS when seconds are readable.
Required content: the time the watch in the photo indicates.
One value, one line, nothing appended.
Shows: **7:49:23**
